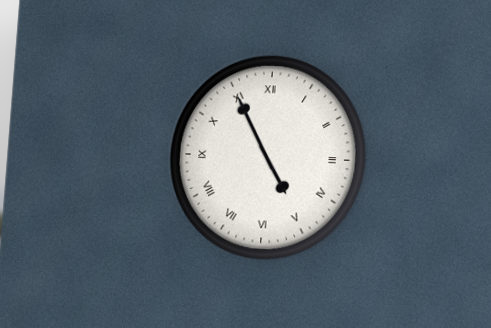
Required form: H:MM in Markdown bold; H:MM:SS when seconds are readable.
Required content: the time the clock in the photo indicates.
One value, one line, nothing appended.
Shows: **4:55**
